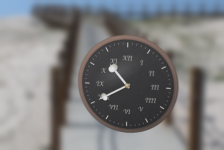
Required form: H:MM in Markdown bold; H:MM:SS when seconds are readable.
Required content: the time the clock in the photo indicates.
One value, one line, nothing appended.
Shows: **10:40**
